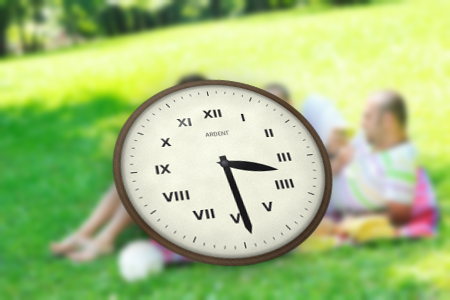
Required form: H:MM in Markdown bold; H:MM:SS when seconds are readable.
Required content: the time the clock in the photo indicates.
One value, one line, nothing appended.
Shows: **3:29**
